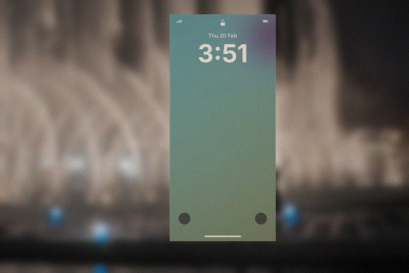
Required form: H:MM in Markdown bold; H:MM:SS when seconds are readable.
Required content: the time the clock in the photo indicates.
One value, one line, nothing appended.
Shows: **3:51**
